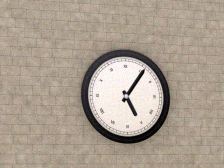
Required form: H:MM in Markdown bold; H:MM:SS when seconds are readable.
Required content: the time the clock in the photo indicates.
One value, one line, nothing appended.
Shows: **5:06**
